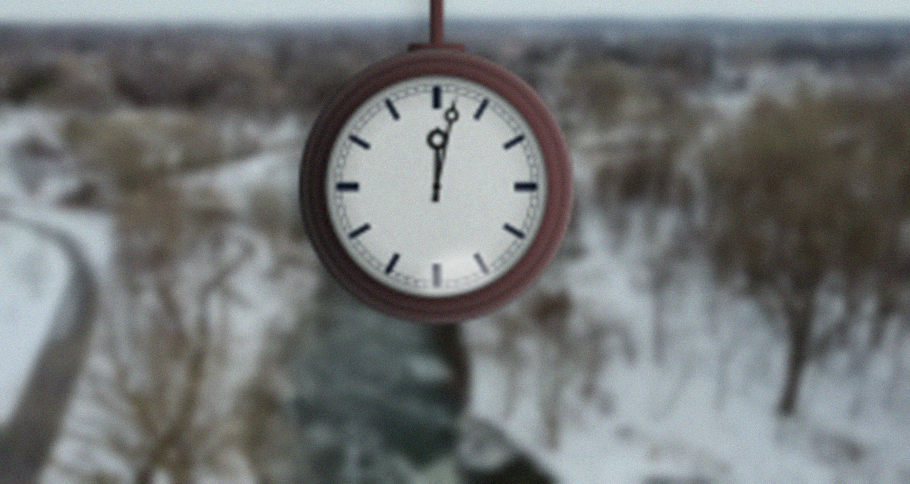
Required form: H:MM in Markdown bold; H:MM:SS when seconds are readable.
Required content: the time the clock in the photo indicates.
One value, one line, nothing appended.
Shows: **12:02**
